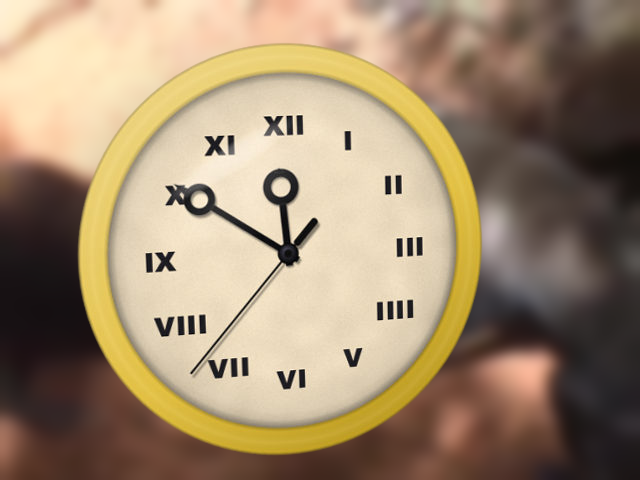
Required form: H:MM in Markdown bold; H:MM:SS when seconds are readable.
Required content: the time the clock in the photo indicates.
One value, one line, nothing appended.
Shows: **11:50:37**
